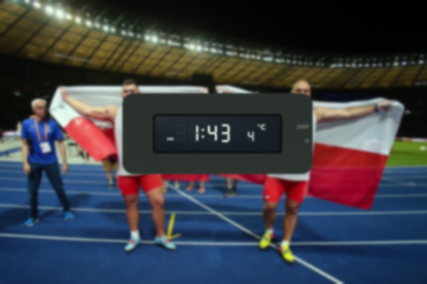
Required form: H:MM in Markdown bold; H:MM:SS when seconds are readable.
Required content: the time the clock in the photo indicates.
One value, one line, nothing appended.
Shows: **1:43**
